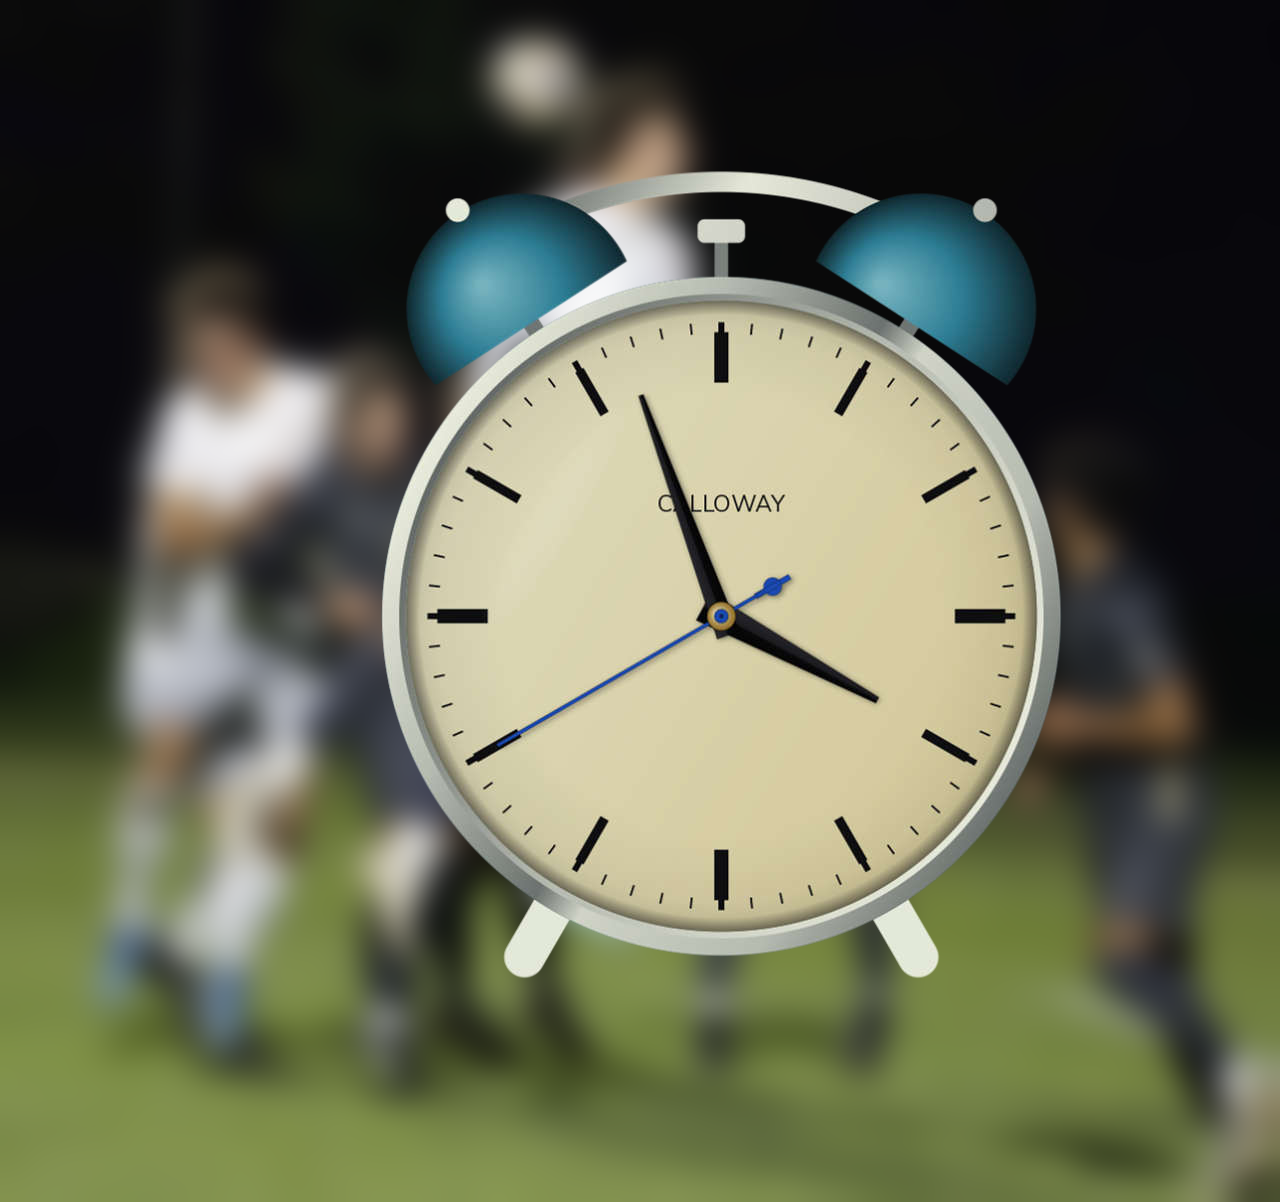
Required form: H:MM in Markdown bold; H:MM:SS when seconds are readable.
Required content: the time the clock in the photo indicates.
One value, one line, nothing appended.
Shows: **3:56:40**
